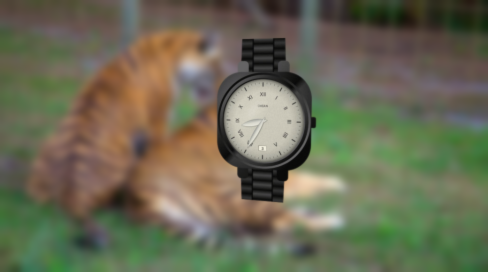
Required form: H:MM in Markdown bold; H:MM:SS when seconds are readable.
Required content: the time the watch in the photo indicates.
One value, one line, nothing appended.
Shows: **8:35**
